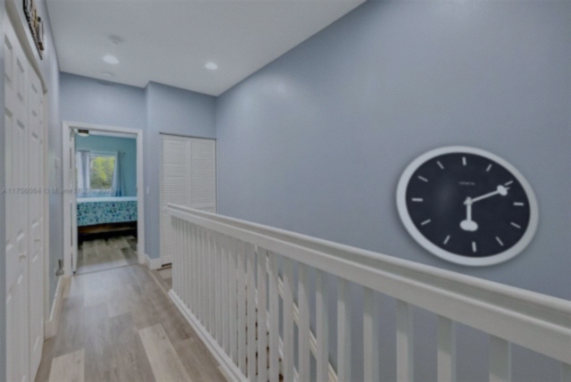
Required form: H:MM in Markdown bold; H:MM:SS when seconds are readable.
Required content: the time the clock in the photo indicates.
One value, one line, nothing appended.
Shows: **6:11**
